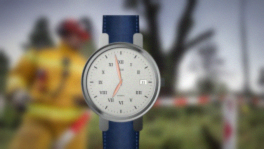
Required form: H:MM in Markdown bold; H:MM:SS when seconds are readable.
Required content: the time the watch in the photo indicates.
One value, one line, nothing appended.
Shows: **6:58**
